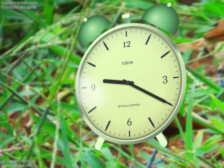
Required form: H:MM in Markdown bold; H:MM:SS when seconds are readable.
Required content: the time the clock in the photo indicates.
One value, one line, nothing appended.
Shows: **9:20**
